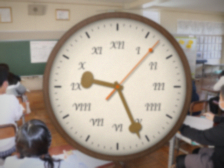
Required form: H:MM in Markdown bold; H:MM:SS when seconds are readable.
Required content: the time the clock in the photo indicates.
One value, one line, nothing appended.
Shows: **9:26:07**
